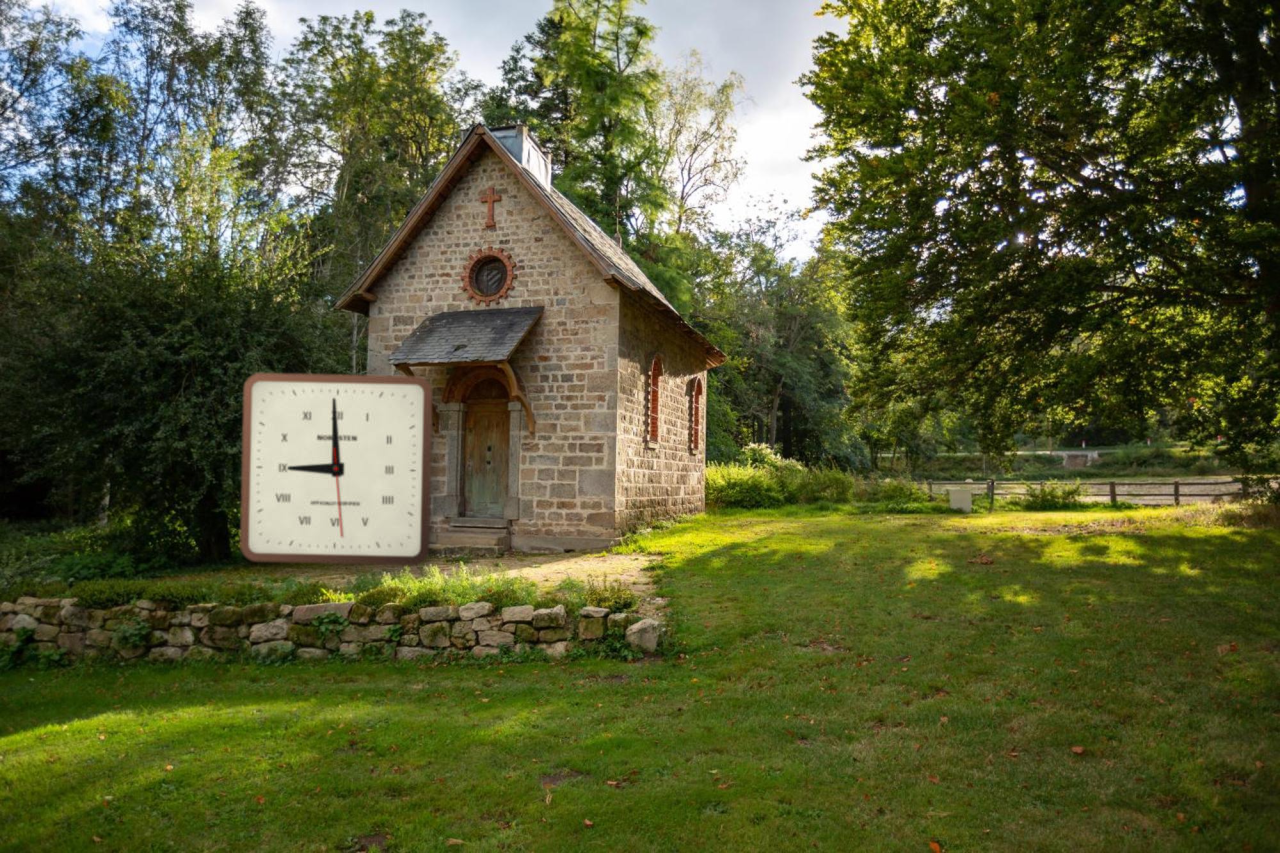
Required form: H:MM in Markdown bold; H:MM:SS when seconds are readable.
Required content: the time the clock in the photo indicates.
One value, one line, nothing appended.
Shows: **8:59:29**
